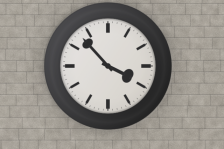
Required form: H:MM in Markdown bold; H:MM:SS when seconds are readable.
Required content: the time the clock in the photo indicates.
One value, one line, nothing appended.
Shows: **3:53**
